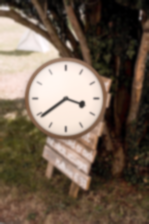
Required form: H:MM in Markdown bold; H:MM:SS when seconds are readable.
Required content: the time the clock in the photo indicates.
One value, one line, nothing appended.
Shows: **3:39**
